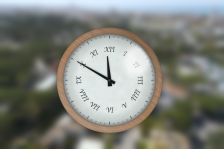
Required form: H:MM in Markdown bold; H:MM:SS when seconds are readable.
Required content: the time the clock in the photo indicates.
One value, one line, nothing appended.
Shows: **11:50**
